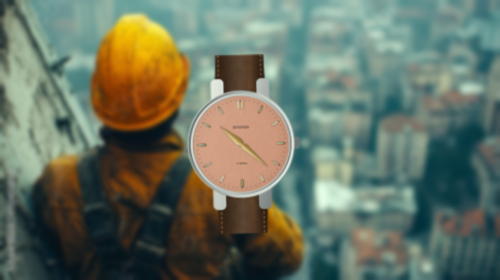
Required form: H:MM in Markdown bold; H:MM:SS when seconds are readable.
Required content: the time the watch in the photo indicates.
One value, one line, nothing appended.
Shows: **10:22**
